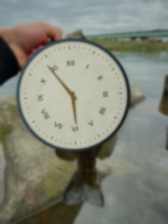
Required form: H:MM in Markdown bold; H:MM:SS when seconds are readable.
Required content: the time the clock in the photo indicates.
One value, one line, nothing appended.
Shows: **5:54**
